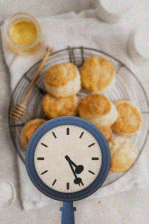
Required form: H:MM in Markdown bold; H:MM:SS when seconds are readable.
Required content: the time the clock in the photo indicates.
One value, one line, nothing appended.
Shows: **4:26**
